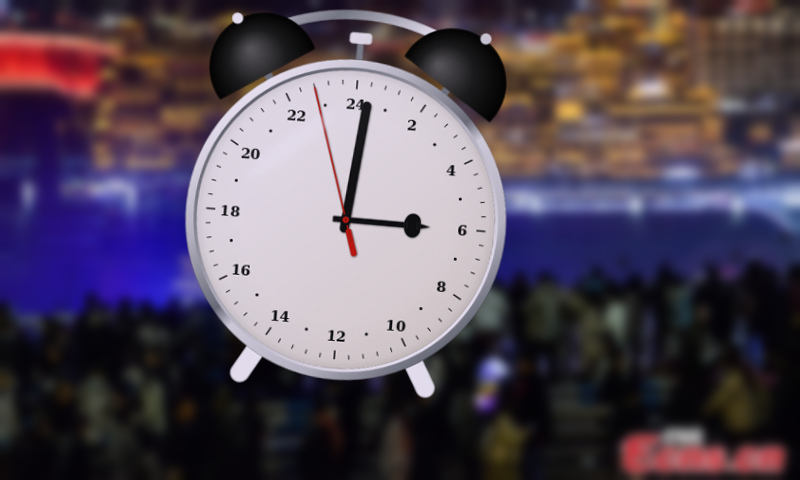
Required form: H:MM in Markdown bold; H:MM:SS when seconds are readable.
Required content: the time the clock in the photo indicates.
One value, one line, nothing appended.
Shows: **6:00:57**
